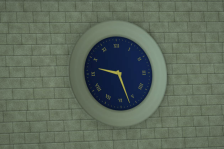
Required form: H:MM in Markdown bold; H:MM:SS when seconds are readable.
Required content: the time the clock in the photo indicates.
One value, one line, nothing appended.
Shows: **9:27**
